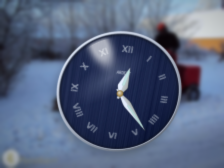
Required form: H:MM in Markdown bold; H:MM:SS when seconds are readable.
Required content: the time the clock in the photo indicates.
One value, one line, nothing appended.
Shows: **12:23**
